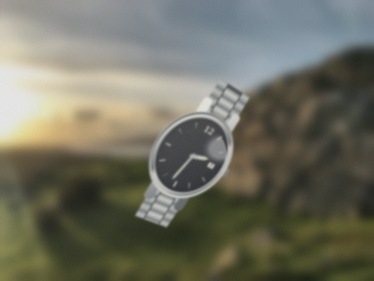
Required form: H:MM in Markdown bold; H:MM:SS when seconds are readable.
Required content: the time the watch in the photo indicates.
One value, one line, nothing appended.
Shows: **2:32**
